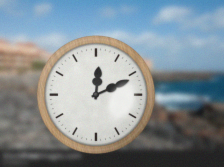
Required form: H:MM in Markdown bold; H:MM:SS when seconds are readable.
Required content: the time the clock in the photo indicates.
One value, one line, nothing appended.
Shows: **12:11**
